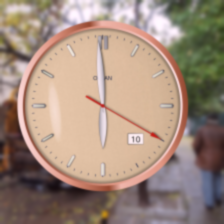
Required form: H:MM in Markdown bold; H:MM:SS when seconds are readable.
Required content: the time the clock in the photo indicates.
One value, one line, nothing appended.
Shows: **5:59:20**
